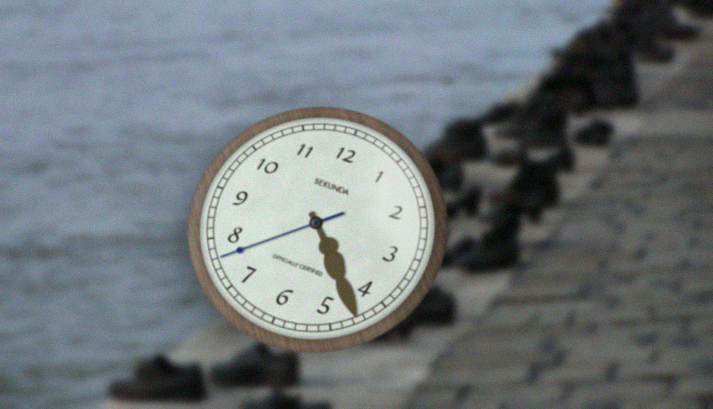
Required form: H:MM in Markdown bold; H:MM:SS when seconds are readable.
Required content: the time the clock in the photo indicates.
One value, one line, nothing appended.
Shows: **4:22:38**
